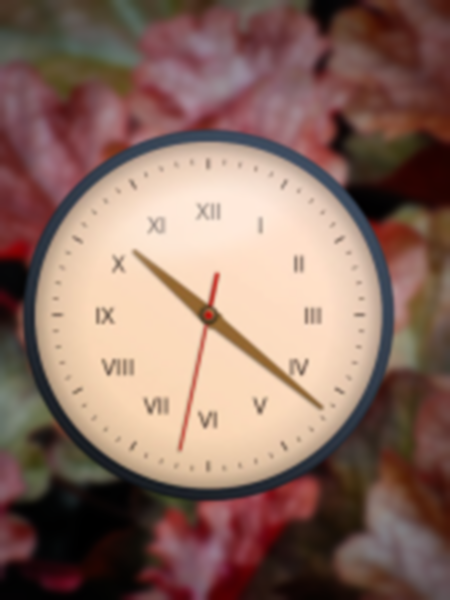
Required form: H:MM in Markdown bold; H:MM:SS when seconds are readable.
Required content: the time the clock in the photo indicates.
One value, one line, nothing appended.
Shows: **10:21:32**
